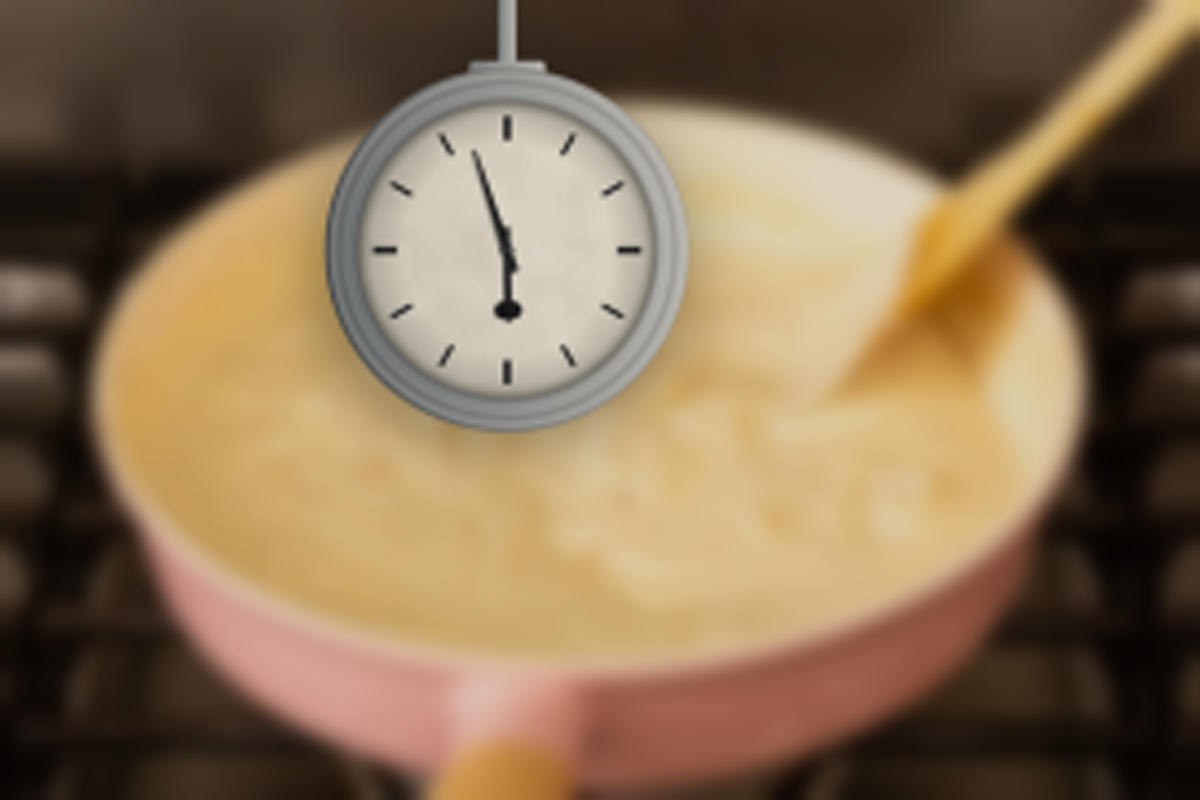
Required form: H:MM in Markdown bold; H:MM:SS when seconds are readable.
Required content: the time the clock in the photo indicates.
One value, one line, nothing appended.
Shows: **5:57**
